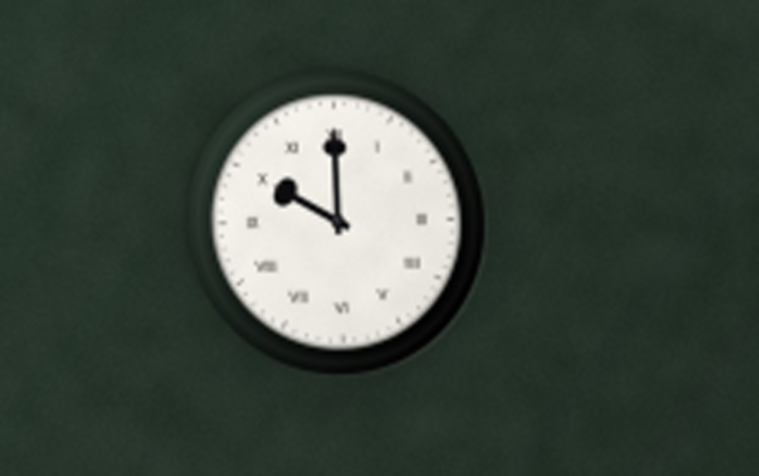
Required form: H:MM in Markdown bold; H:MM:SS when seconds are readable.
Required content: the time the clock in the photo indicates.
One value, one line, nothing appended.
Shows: **10:00**
